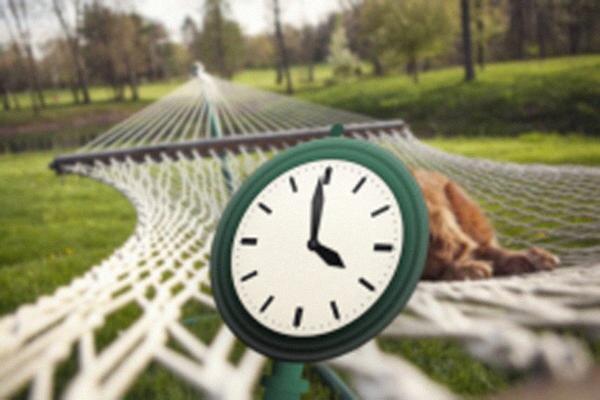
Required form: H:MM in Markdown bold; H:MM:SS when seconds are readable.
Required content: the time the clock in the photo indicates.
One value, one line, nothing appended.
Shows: **3:59**
